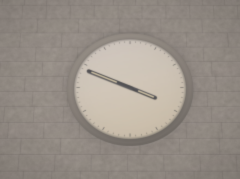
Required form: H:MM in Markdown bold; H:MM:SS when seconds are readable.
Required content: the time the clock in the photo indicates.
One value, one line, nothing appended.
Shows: **3:49**
